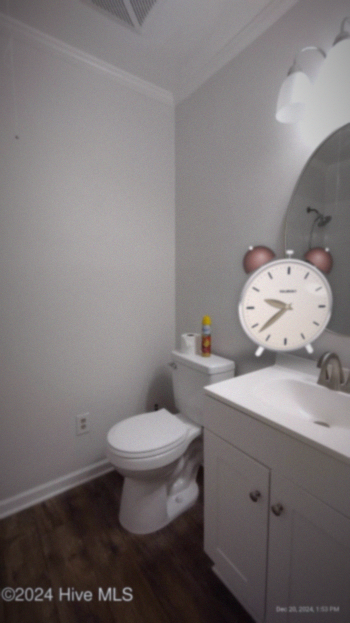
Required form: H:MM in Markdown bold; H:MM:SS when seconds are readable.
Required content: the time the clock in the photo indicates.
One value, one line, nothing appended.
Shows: **9:38**
